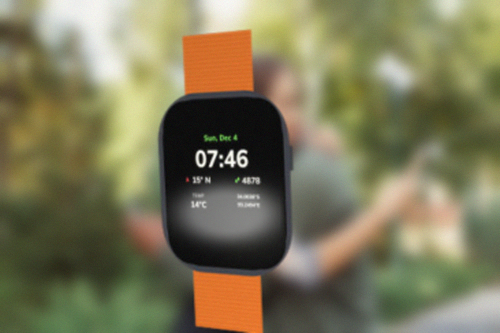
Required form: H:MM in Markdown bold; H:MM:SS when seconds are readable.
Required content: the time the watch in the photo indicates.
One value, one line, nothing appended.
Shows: **7:46**
